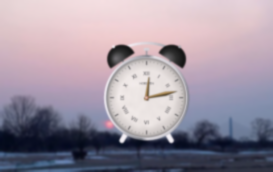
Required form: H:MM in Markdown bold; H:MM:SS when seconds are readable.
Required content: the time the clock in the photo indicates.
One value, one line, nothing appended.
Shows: **12:13**
